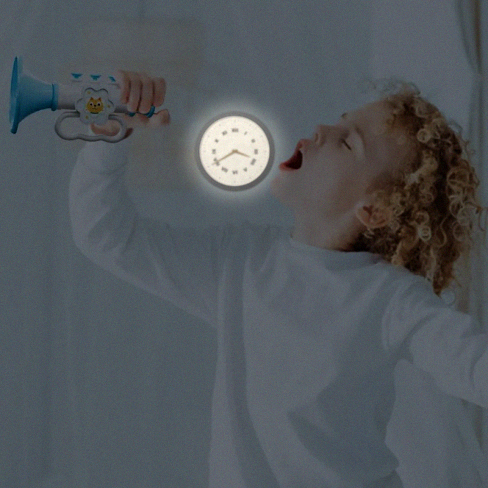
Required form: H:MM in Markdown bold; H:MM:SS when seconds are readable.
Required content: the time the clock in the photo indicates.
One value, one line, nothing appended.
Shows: **3:40**
